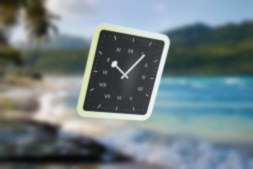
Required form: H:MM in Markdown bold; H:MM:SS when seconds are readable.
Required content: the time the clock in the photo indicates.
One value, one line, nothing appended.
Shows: **10:06**
